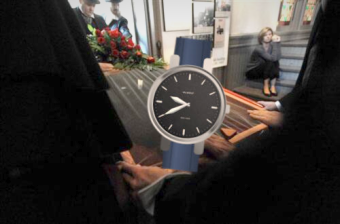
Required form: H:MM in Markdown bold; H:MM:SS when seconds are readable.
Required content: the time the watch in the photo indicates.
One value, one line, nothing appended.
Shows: **9:40**
